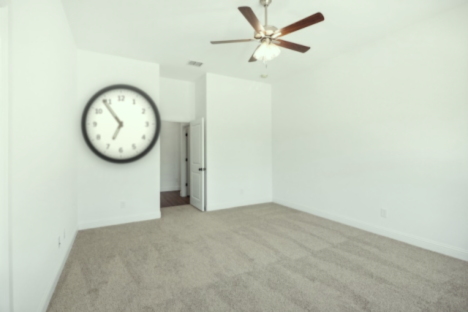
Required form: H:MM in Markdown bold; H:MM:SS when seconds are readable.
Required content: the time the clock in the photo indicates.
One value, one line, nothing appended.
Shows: **6:54**
